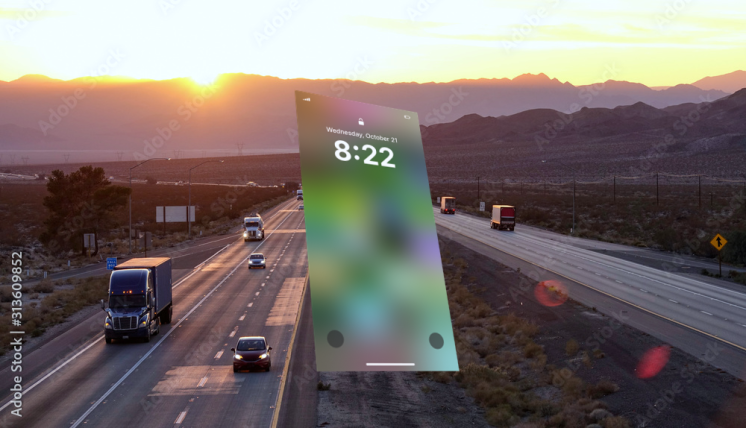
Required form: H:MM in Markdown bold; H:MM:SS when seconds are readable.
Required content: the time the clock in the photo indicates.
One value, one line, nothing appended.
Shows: **8:22**
